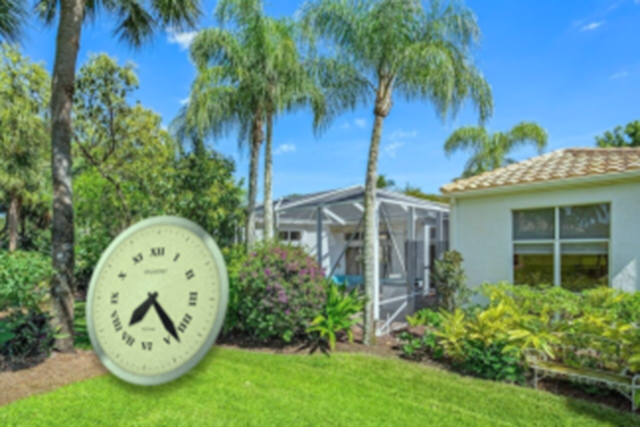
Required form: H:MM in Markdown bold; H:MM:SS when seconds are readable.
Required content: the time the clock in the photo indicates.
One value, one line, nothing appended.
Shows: **7:23**
